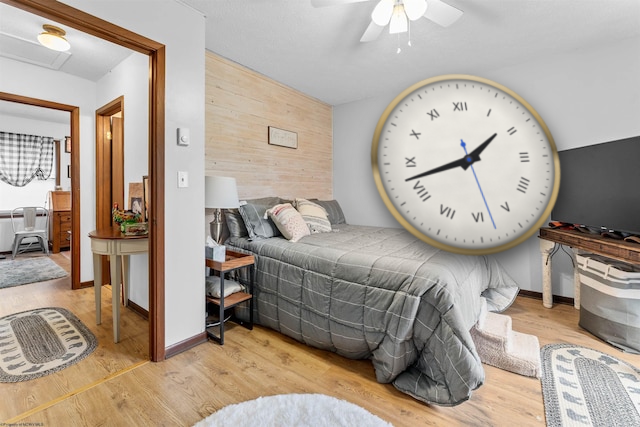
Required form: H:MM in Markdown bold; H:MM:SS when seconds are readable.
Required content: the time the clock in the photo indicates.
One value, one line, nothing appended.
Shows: **1:42:28**
